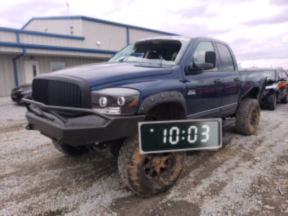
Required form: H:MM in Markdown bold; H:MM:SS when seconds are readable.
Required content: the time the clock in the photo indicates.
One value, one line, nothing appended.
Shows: **10:03**
